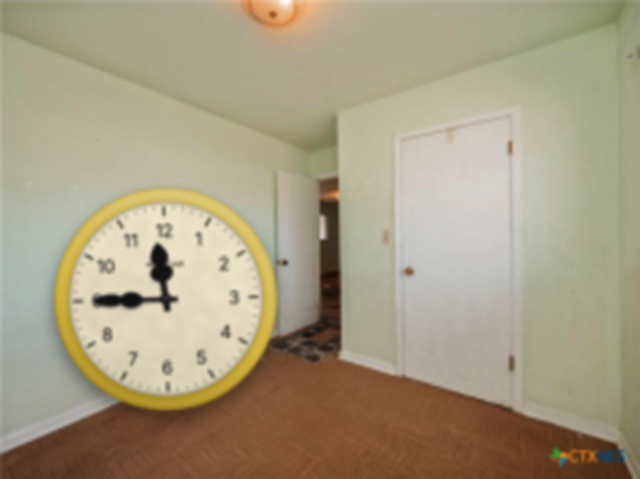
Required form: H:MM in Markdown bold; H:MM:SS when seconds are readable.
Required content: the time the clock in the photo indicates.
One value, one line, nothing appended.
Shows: **11:45**
